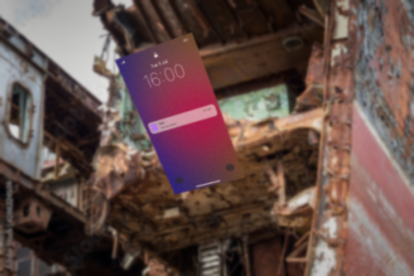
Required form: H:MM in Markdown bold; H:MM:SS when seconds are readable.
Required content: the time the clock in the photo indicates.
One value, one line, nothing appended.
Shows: **16:00**
